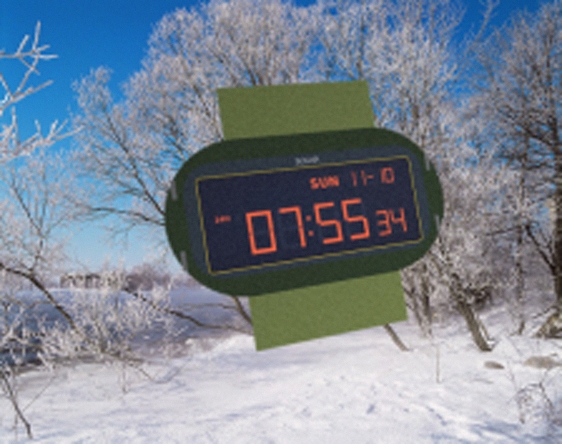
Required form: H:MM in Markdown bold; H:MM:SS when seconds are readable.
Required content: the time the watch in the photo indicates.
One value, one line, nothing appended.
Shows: **7:55:34**
